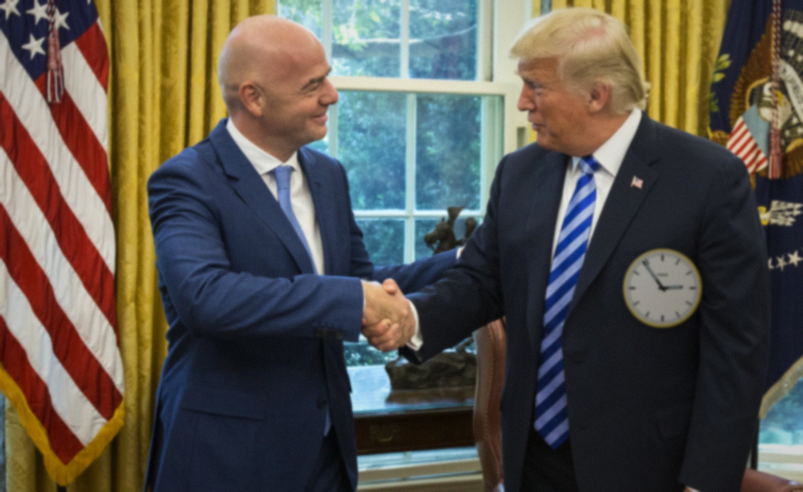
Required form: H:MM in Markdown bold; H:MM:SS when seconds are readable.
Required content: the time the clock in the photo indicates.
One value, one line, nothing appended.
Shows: **2:54**
